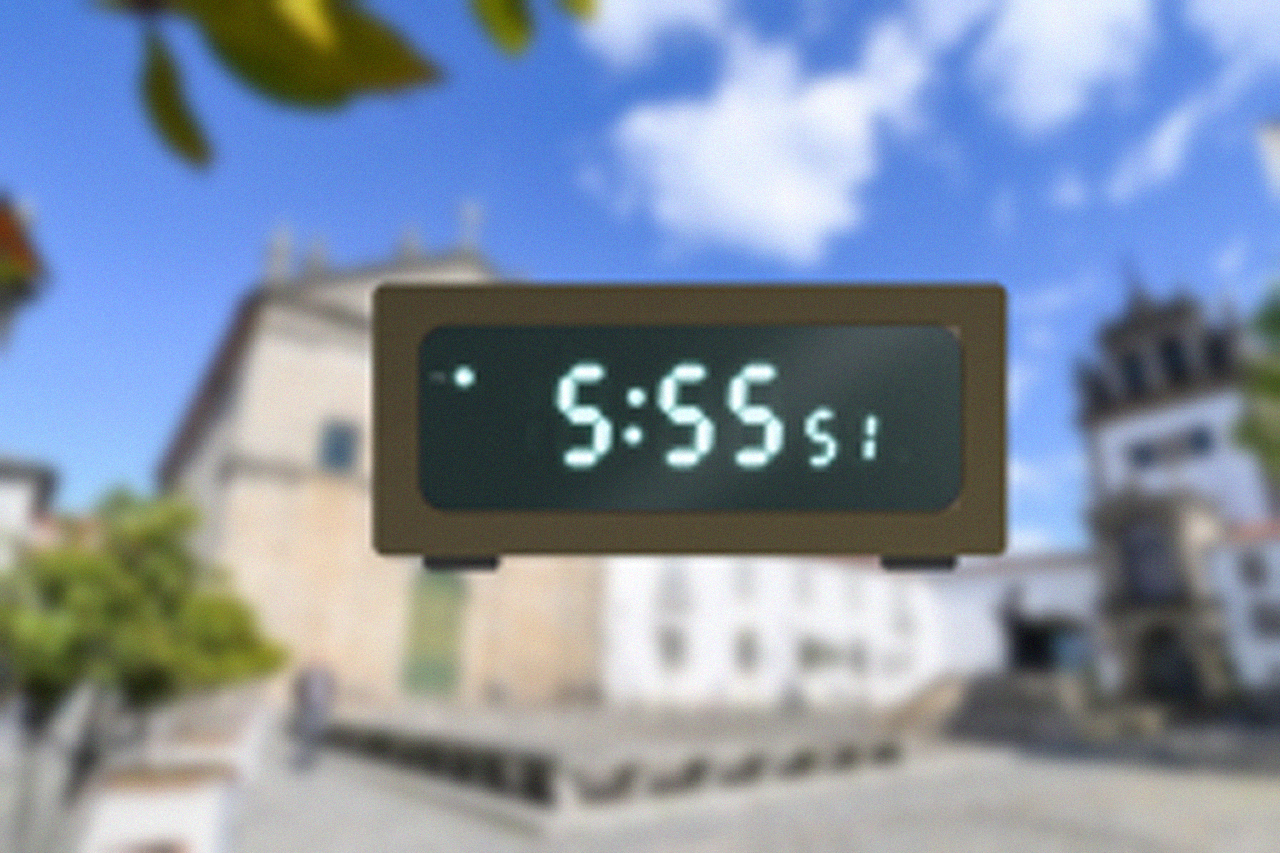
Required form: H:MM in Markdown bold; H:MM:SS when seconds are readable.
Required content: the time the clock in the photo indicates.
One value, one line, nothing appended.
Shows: **5:55:51**
